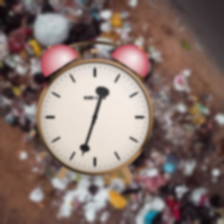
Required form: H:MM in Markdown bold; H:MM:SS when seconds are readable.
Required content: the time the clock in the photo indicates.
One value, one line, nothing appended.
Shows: **12:33**
